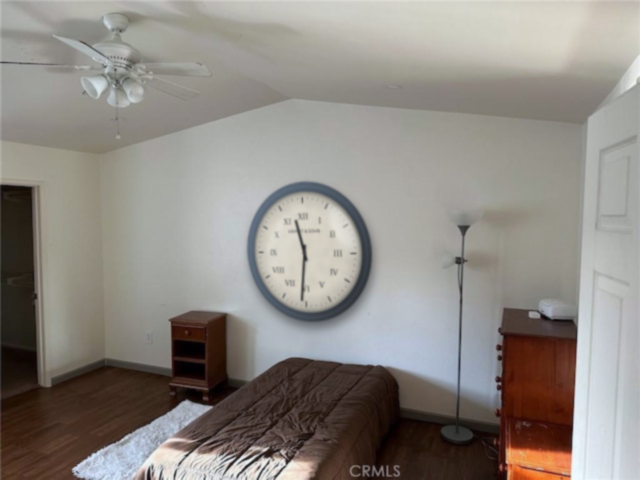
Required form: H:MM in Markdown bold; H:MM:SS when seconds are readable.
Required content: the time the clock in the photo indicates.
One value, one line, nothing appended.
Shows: **11:31**
